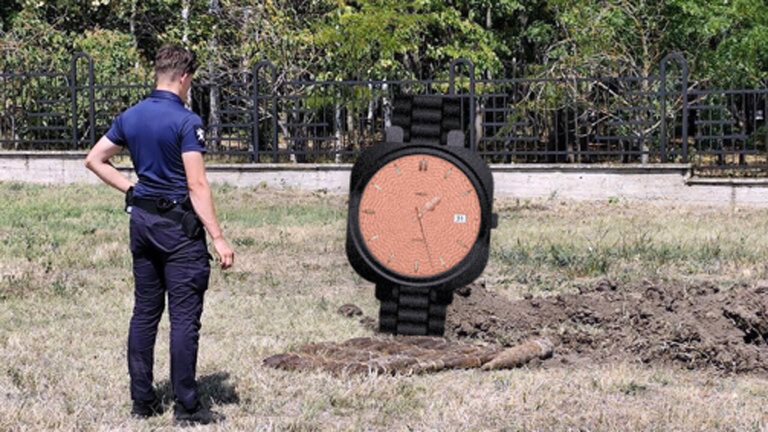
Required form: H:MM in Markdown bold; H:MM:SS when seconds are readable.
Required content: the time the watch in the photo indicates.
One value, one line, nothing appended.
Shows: **1:27**
